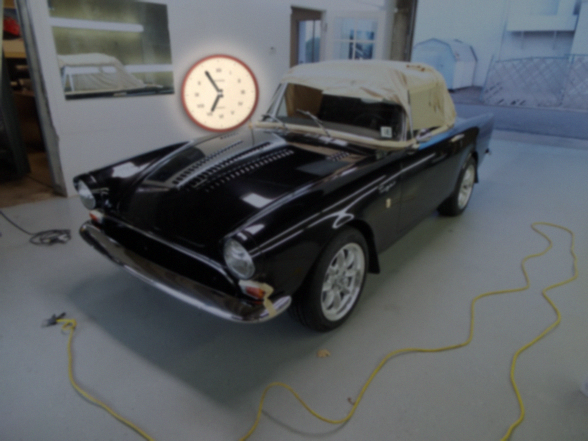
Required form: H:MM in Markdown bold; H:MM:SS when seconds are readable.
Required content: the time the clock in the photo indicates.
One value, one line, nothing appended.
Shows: **6:55**
